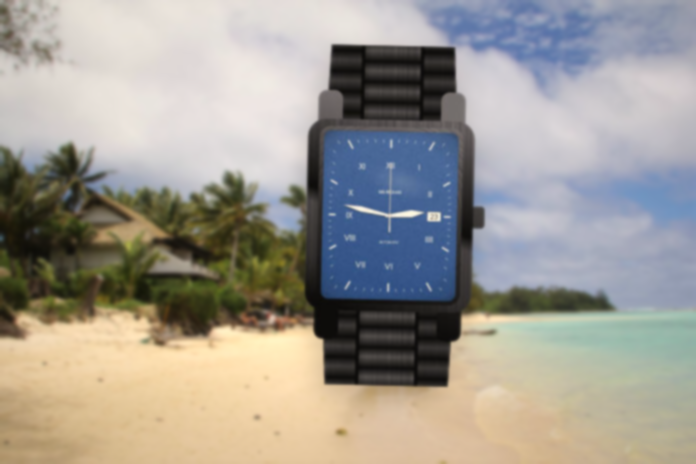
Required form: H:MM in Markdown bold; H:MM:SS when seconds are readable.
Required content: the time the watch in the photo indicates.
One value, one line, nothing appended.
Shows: **2:47:00**
